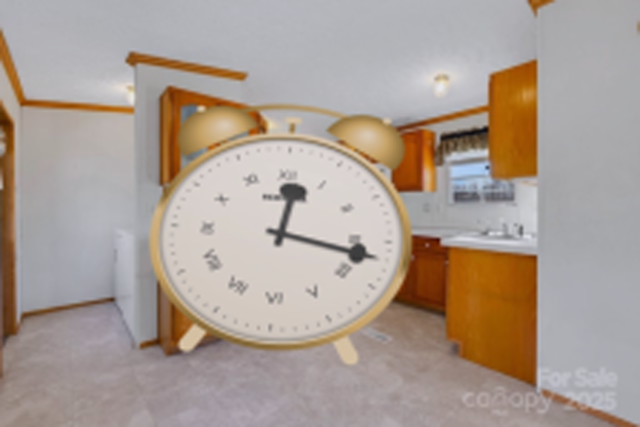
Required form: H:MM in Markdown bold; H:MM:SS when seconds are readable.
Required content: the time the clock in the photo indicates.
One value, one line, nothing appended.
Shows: **12:17**
